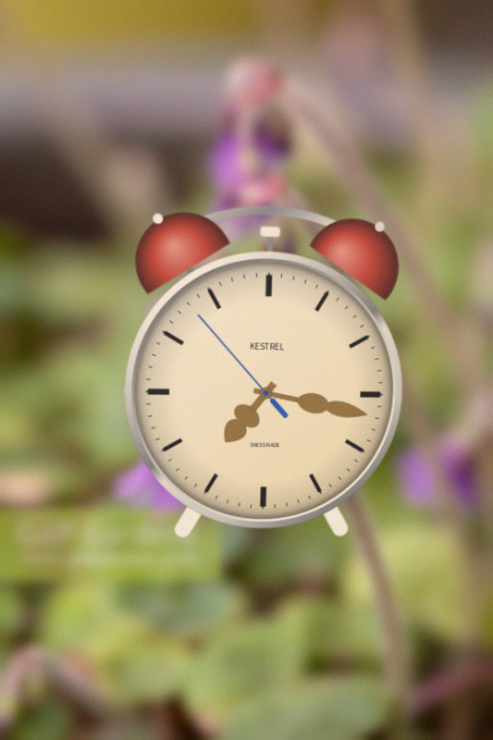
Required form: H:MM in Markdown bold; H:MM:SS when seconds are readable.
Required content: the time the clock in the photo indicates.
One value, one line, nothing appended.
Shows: **7:16:53**
